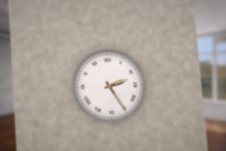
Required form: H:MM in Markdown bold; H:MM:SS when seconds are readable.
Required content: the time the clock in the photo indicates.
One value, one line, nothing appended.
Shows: **2:25**
